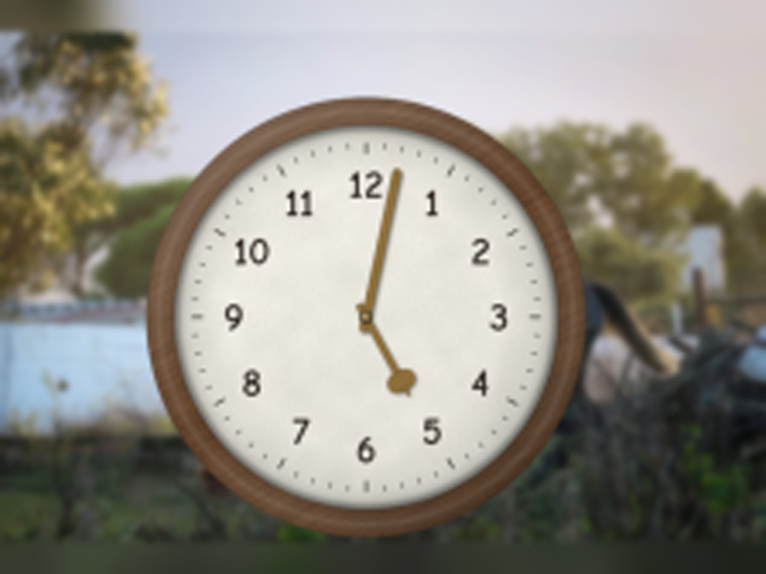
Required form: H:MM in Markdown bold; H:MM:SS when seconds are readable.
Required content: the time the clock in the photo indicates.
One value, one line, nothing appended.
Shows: **5:02**
